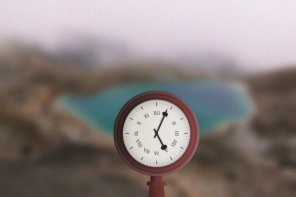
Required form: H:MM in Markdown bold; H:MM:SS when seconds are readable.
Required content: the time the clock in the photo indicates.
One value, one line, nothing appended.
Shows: **5:04**
